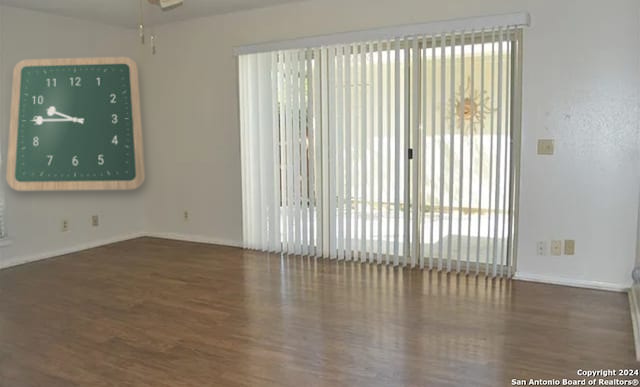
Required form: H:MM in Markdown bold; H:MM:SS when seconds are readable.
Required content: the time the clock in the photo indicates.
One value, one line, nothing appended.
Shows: **9:45**
